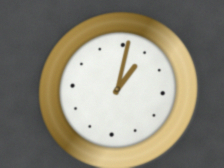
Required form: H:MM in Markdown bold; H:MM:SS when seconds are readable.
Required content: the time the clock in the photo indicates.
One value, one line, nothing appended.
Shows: **1:01**
